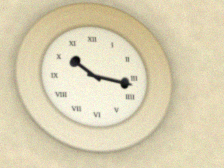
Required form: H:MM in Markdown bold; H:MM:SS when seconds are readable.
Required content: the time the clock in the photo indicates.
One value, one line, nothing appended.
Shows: **10:17**
